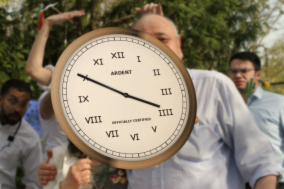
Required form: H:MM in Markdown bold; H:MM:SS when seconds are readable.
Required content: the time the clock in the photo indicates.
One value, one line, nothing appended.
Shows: **3:50**
